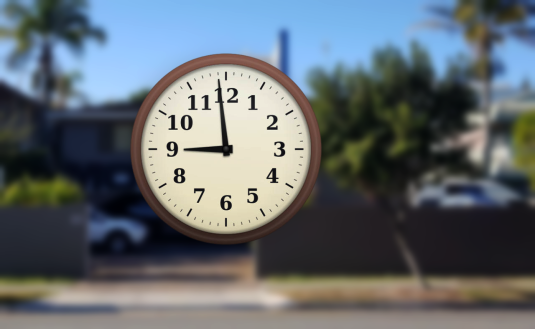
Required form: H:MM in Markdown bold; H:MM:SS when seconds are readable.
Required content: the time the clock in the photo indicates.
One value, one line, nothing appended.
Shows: **8:59**
